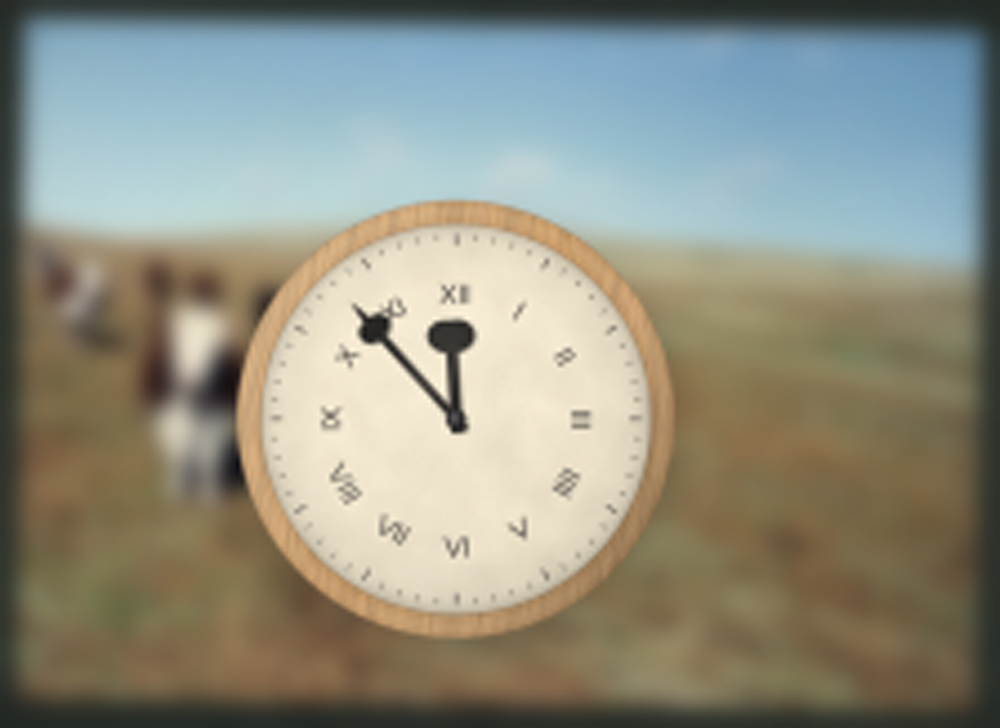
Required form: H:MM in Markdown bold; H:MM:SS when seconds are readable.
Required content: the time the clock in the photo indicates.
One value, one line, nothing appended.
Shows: **11:53**
